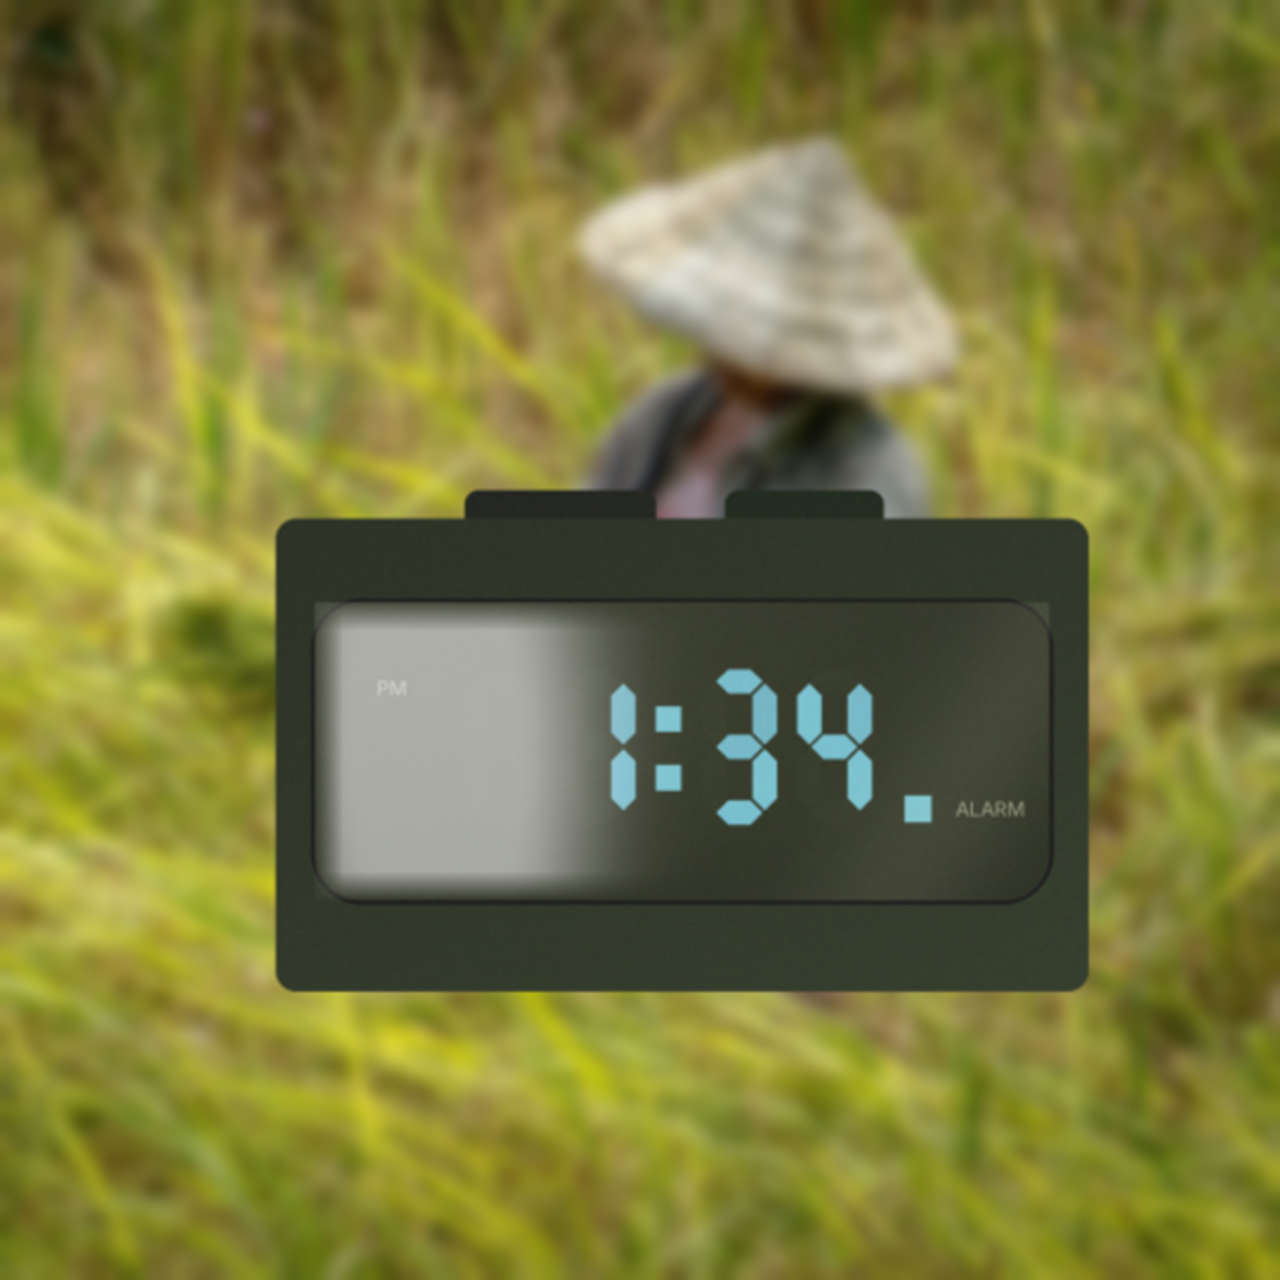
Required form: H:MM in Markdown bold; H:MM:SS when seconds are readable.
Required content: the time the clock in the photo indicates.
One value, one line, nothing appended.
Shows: **1:34**
